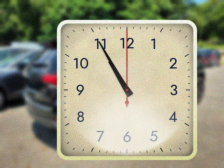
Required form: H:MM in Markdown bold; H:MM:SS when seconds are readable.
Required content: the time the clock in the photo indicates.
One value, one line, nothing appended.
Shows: **10:55:00**
